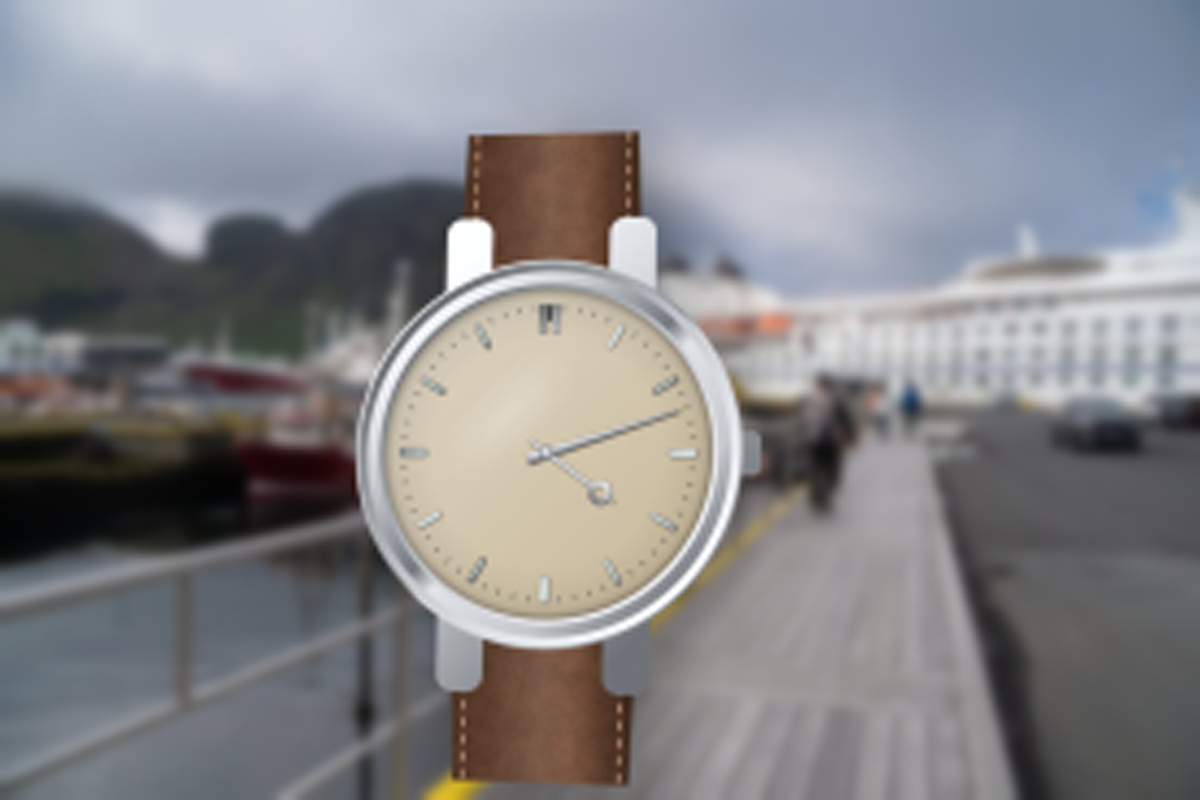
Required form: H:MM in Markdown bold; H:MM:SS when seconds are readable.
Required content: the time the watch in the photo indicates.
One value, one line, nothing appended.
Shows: **4:12**
